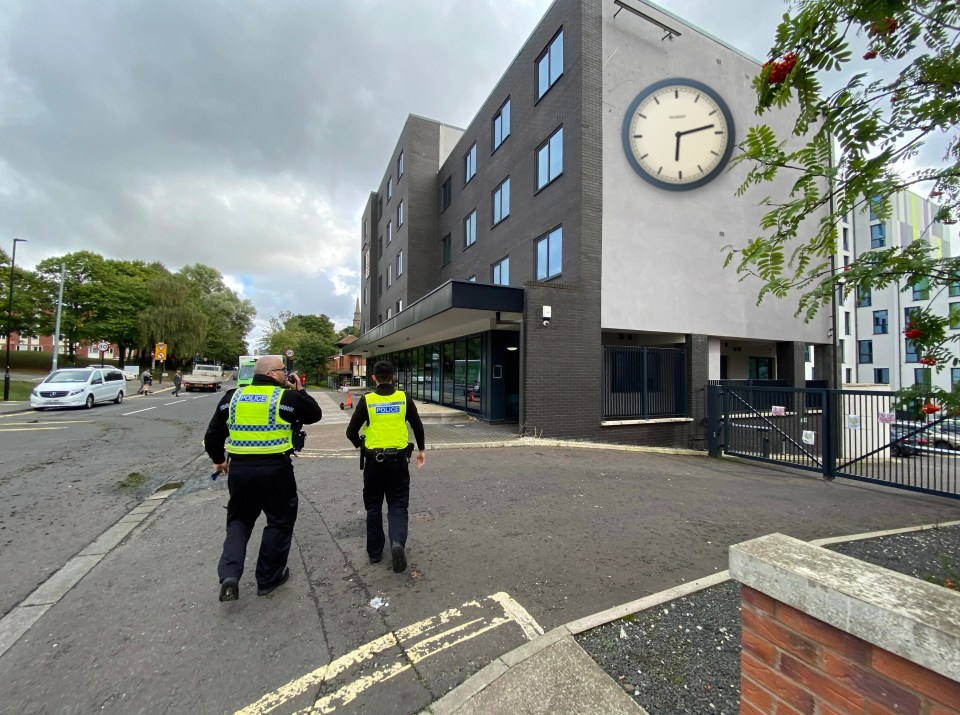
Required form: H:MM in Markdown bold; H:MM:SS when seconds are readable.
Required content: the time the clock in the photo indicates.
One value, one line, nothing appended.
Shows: **6:13**
